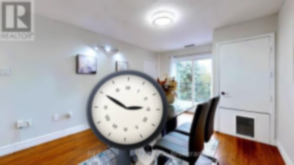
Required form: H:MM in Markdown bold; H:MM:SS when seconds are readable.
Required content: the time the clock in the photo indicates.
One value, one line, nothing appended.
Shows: **2:50**
